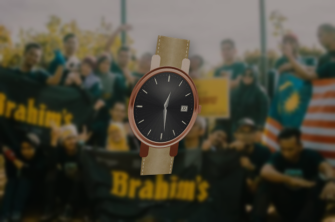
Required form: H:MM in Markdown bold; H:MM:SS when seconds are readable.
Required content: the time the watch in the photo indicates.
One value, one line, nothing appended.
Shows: **12:29**
